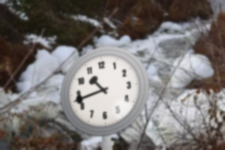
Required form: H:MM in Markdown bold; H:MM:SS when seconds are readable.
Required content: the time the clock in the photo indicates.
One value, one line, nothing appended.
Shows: **10:43**
